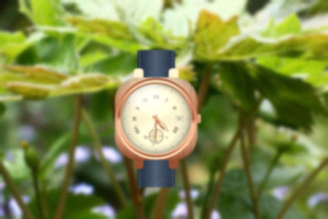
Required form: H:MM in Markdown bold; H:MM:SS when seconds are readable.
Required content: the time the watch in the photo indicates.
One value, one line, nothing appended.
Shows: **4:31**
